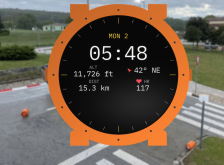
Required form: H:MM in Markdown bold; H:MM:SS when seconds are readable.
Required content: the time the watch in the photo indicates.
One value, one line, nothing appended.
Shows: **5:48**
